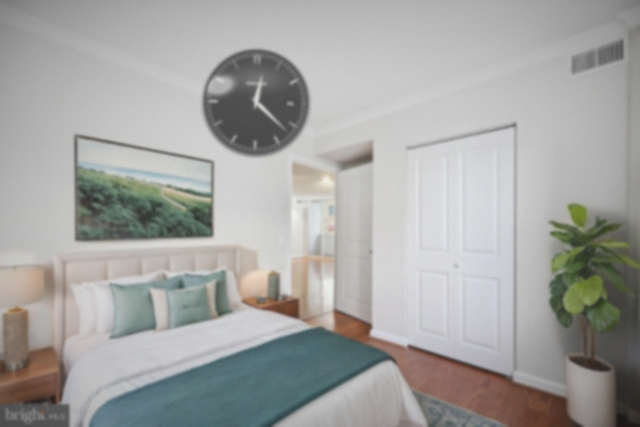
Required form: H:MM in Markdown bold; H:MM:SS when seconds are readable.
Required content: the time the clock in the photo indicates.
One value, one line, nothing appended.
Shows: **12:22**
